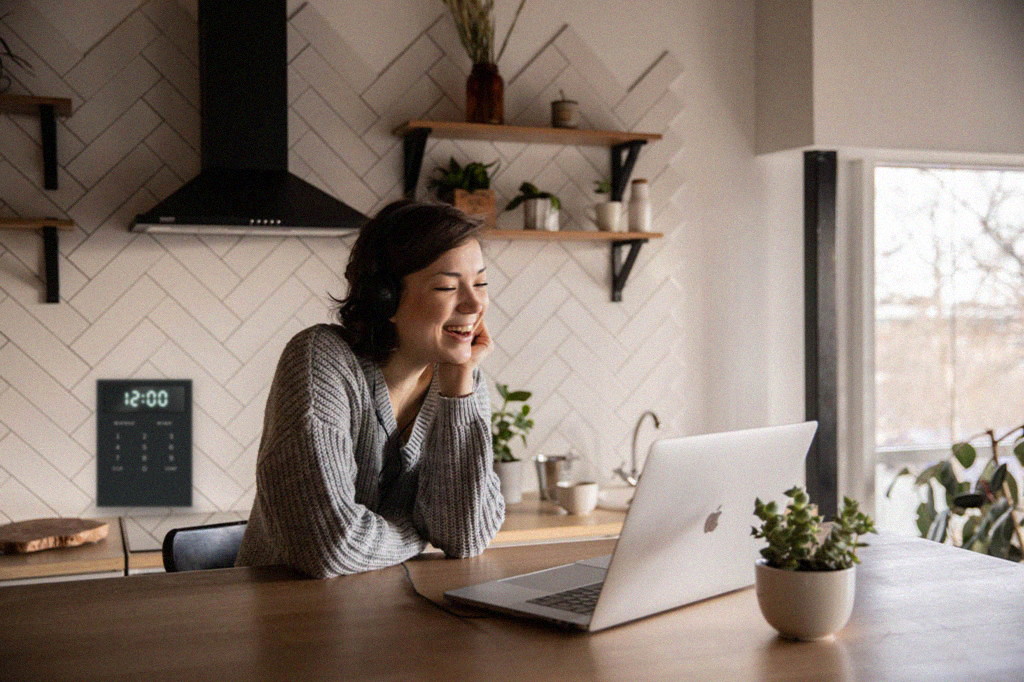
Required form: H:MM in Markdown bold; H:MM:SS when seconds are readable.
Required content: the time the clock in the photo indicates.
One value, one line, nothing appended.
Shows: **12:00**
